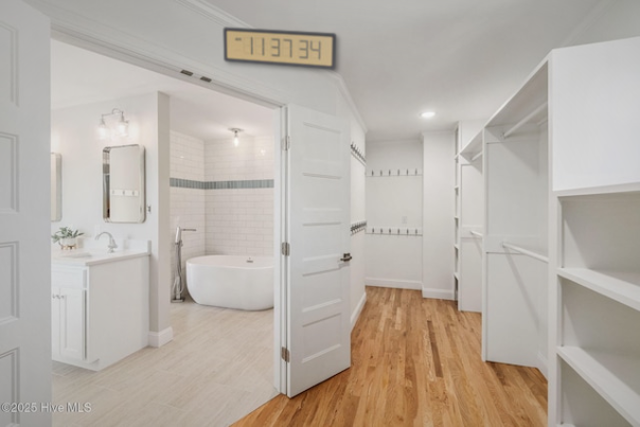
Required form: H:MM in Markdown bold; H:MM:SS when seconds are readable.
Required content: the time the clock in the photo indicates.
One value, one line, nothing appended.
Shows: **11:37:34**
